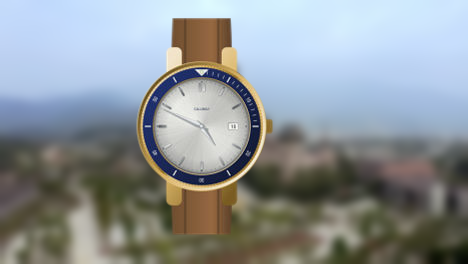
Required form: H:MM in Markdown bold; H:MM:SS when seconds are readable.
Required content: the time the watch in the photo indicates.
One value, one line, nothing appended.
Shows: **4:49**
